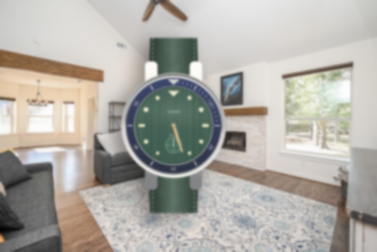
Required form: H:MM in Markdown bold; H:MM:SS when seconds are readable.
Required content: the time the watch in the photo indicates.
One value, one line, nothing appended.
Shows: **5:27**
